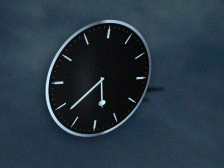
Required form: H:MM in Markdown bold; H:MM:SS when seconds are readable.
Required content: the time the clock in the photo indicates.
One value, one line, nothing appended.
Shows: **5:38**
